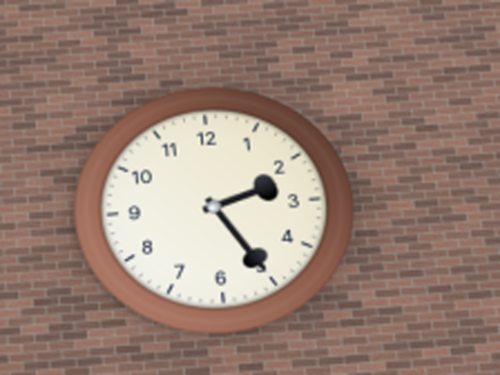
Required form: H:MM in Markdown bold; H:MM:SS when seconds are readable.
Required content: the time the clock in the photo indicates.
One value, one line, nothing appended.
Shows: **2:25**
